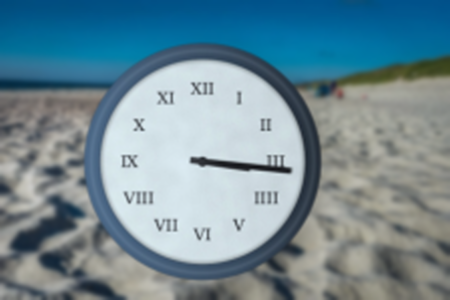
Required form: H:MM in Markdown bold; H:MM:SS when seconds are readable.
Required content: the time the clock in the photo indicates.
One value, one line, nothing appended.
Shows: **3:16**
